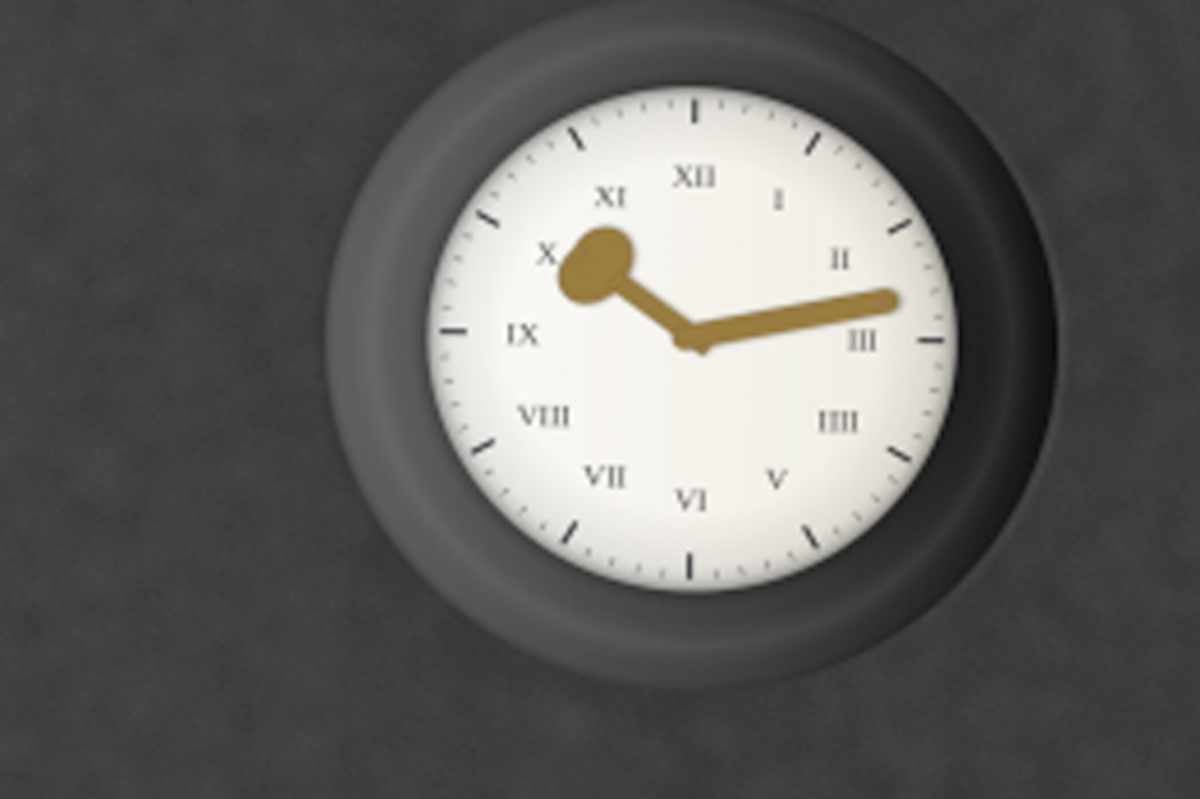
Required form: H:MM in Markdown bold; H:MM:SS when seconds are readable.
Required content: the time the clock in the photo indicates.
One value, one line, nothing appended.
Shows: **10:13**
